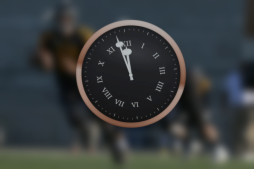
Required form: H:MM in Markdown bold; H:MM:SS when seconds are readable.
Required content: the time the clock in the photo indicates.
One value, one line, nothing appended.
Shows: **11:58**
